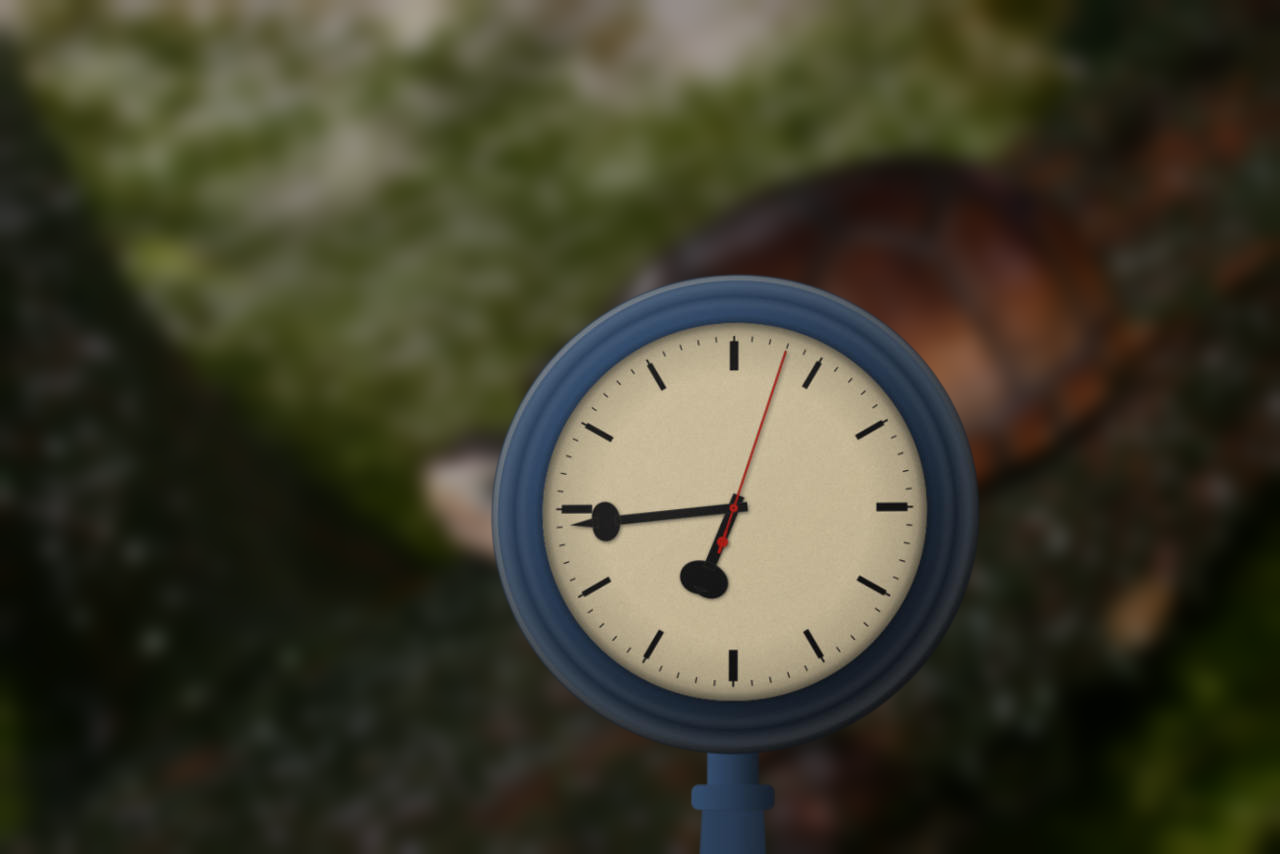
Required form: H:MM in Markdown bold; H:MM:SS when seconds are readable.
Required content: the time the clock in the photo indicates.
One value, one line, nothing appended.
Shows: **6:44:03**
